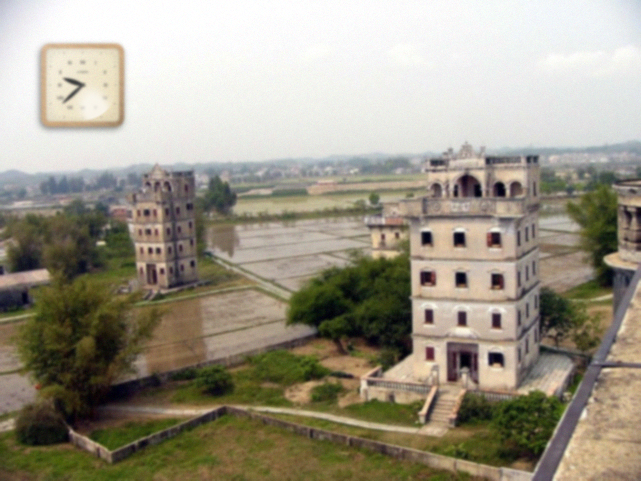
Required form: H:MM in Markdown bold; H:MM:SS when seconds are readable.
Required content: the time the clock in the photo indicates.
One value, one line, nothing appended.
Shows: **9:38**
